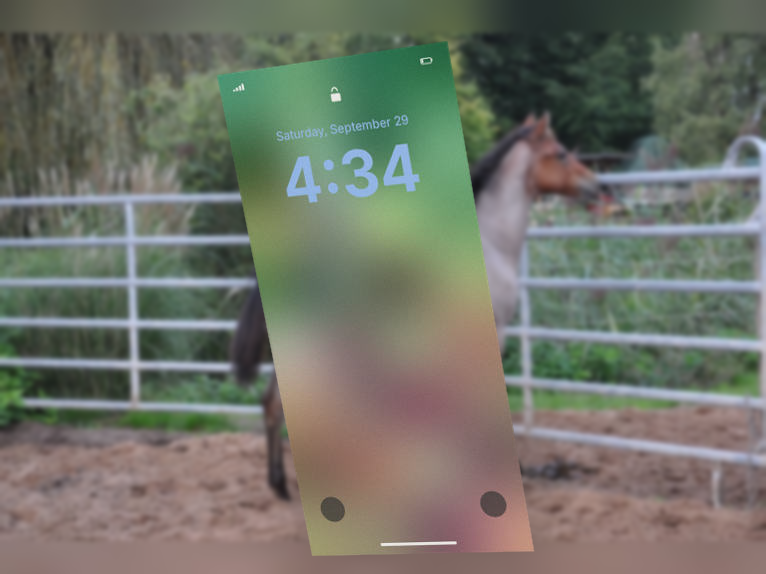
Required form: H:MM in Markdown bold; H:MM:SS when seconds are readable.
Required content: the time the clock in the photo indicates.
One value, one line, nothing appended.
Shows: **4:34**
